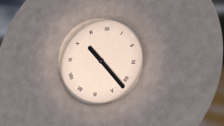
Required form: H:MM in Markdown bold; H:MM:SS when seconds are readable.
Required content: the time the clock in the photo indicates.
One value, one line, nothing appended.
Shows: **10:22**
